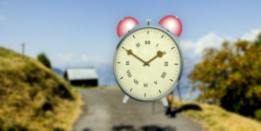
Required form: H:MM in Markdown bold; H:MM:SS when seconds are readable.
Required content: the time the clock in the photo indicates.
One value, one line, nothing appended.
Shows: **1:50**
